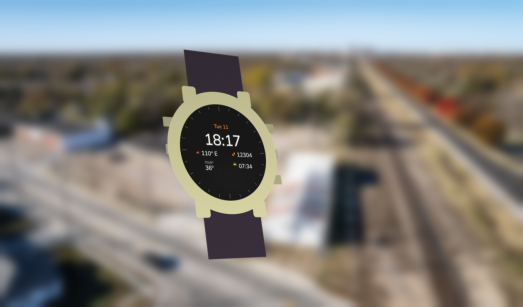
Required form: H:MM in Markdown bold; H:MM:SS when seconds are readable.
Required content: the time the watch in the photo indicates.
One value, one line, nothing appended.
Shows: **18:17**
